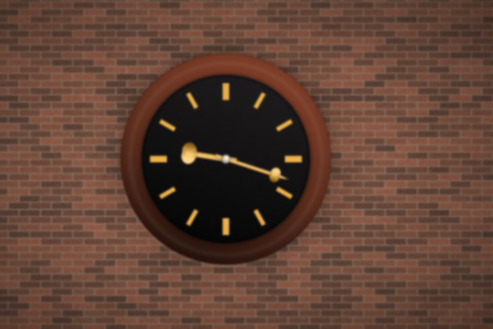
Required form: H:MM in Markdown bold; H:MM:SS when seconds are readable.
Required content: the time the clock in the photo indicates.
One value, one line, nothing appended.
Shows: **9:18**
